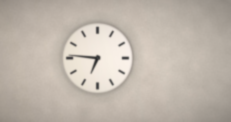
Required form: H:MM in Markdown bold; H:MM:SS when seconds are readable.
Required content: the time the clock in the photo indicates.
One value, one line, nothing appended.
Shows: **6:46**
